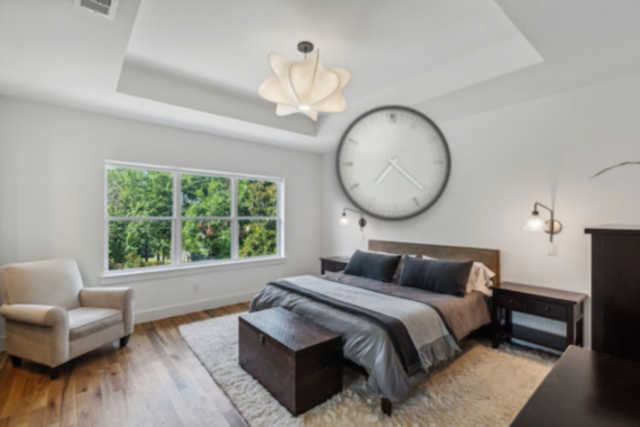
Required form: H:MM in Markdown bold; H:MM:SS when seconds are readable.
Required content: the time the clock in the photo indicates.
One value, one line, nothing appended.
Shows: **7:22**
